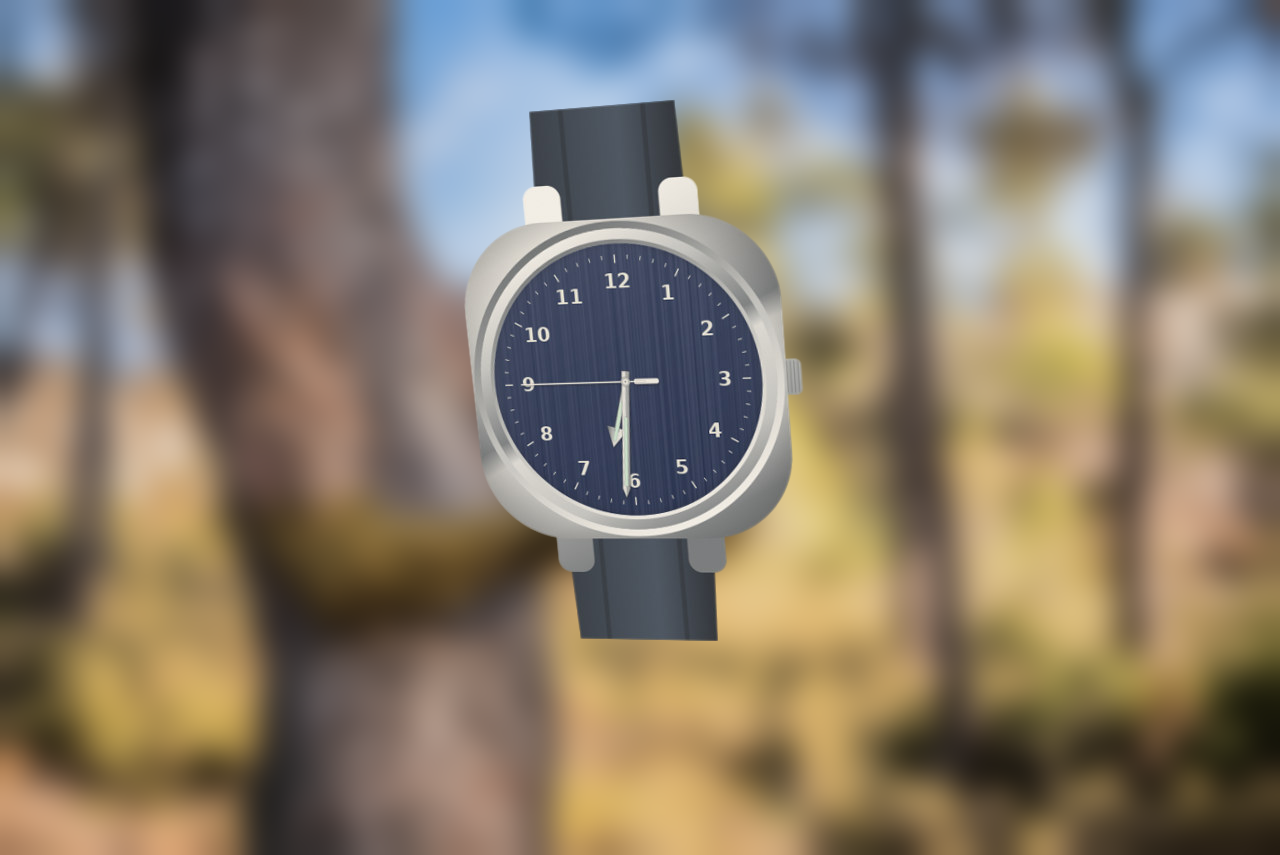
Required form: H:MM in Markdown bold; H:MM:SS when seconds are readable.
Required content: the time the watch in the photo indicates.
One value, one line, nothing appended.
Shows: **6:30:45**
